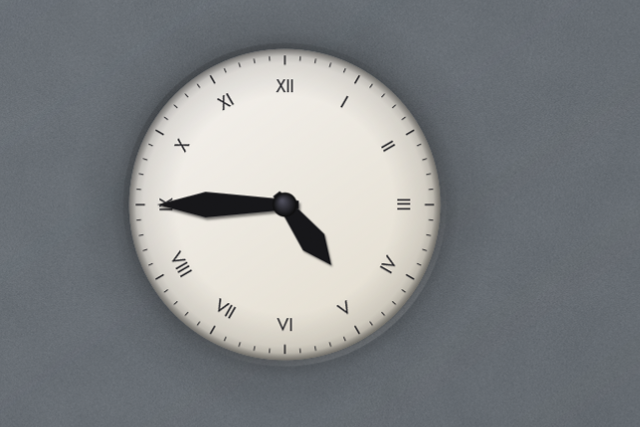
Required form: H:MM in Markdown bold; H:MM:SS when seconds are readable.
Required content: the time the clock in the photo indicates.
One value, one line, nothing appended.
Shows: **4:45**
